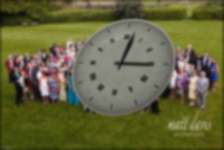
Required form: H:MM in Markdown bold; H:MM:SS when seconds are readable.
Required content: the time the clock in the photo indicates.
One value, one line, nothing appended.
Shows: **3:02**
